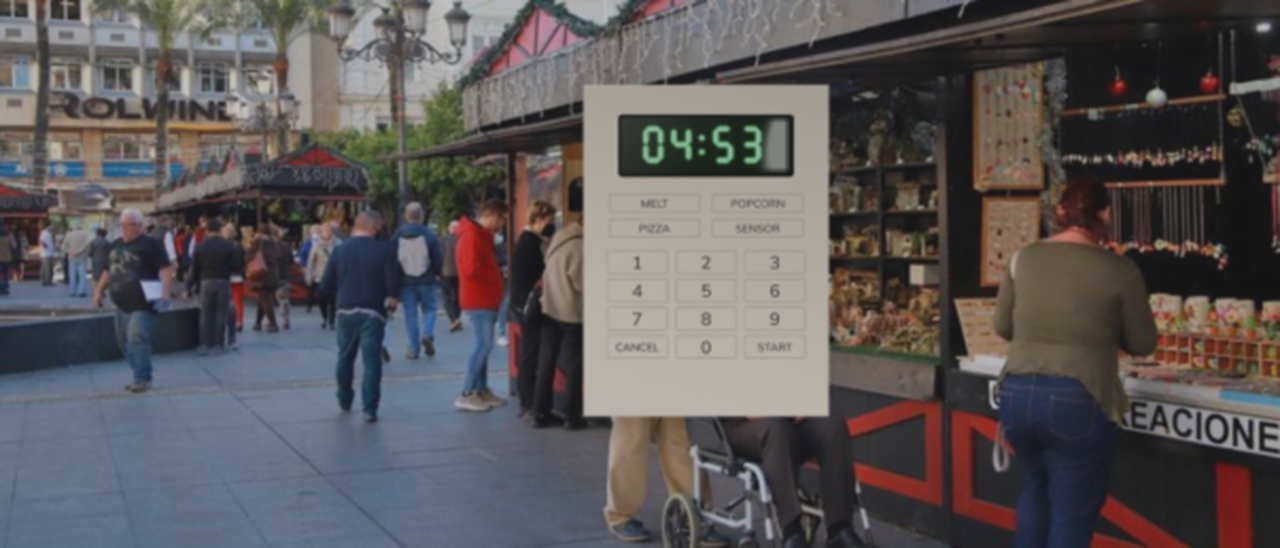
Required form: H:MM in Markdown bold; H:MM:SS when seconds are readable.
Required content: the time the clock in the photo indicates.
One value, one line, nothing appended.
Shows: **4:53**
